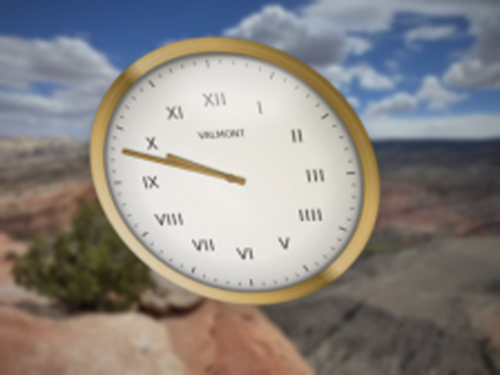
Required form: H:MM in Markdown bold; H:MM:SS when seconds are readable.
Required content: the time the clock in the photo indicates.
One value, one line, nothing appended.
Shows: **9:48**
